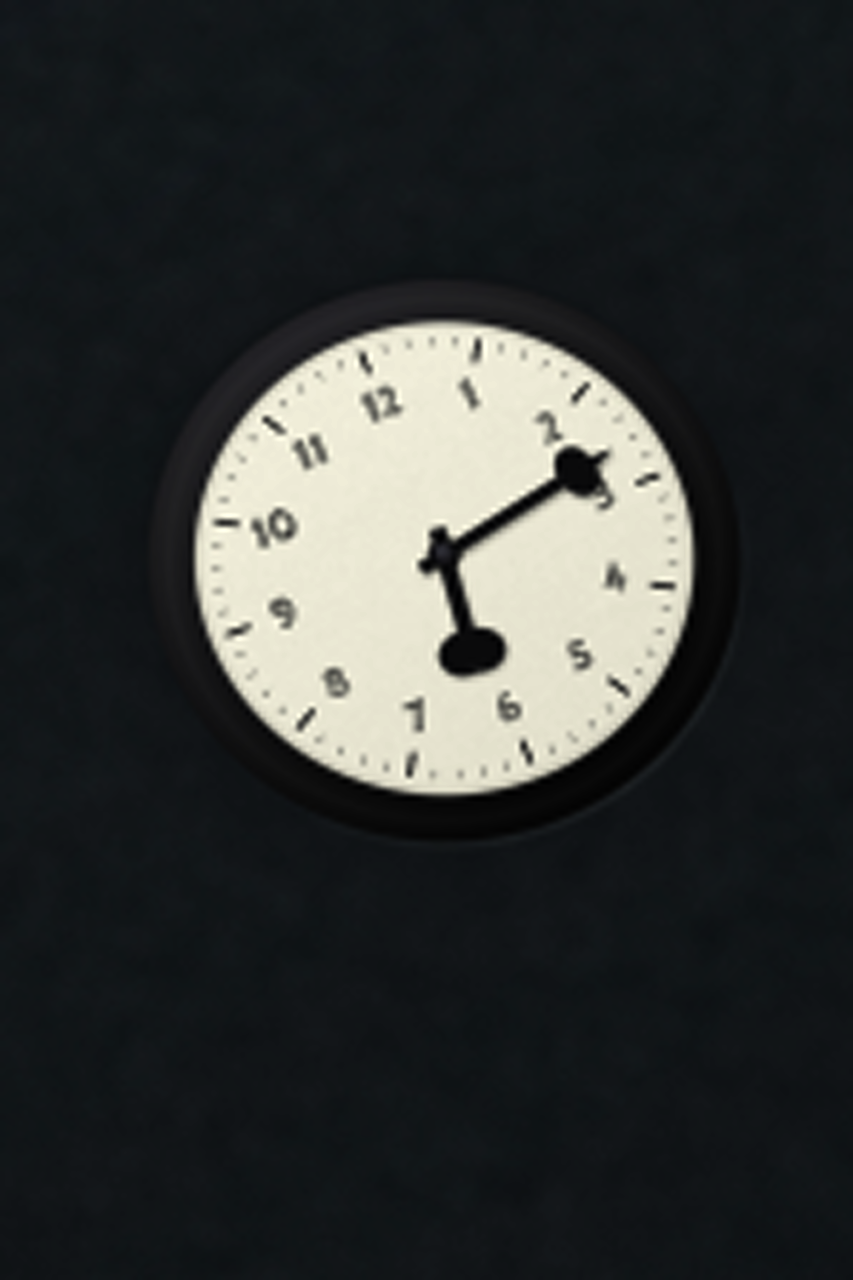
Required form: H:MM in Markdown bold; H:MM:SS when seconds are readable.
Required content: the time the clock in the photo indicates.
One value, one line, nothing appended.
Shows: **6:13**
